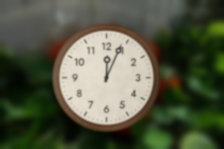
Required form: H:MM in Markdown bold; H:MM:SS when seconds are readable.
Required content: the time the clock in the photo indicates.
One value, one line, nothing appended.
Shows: **12:04**
